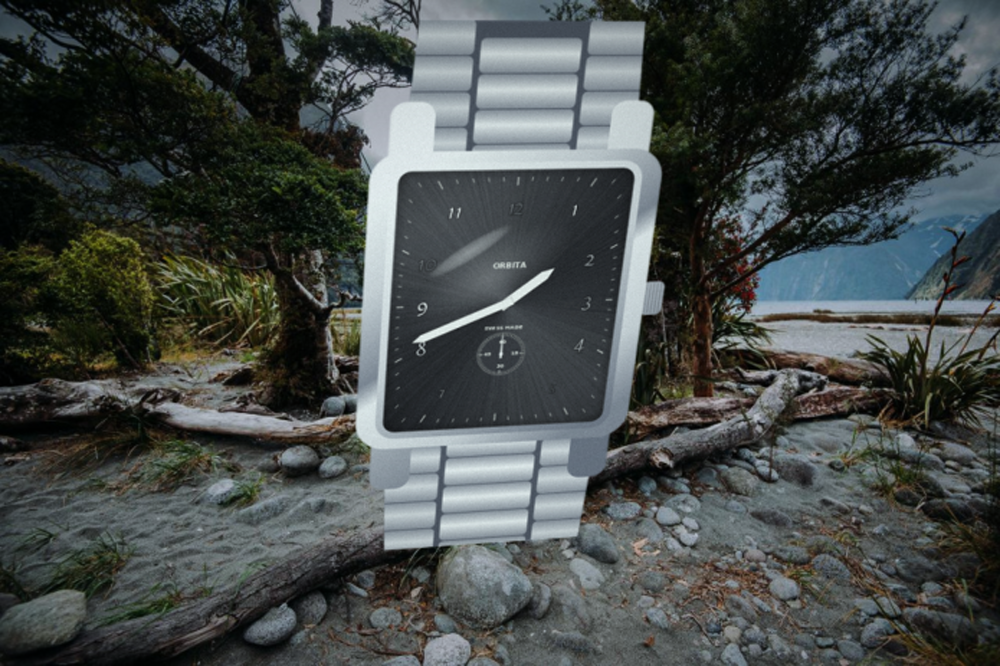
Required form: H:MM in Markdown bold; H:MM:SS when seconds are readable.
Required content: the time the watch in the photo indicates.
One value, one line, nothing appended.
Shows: **1:41**
